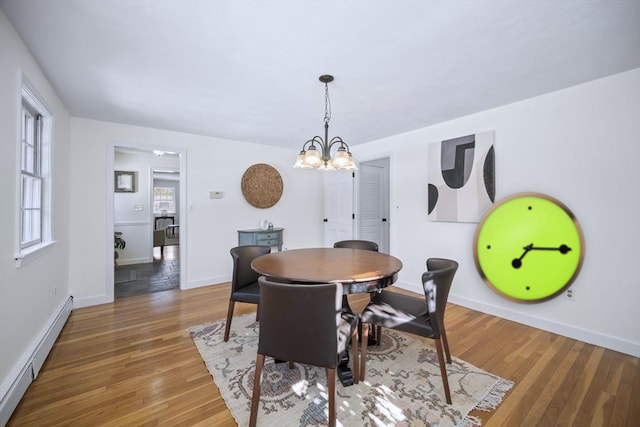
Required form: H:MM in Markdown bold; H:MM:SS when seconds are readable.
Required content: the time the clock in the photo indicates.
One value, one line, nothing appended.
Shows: **7:15**
